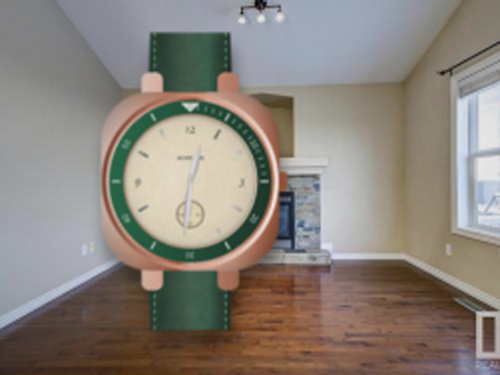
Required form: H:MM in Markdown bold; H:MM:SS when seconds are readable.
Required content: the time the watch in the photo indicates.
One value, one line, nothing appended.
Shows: **12:31**
